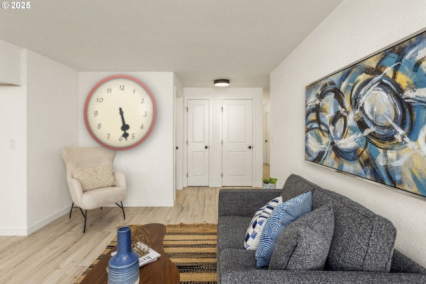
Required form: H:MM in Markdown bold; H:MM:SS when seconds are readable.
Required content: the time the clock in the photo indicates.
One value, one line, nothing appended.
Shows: **5:28**
